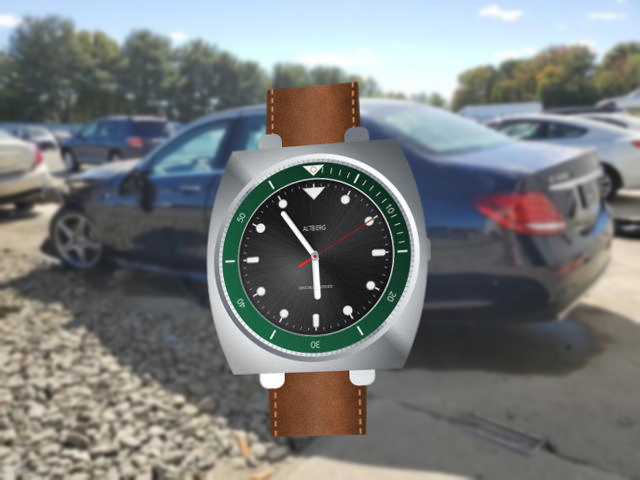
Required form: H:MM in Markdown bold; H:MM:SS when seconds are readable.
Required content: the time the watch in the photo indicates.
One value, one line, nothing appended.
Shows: **5:54:10**
